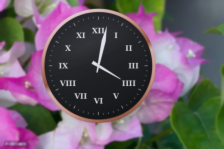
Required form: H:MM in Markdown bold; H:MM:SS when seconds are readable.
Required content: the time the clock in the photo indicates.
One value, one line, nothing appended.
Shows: **4:02**
